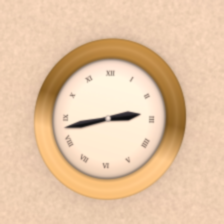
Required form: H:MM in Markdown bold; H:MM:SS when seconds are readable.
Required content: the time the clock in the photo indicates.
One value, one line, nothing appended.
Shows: **2:43**
